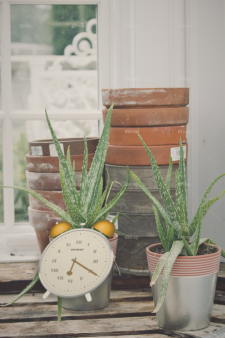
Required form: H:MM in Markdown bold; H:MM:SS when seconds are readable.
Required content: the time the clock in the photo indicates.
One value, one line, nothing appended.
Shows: **6:20**
